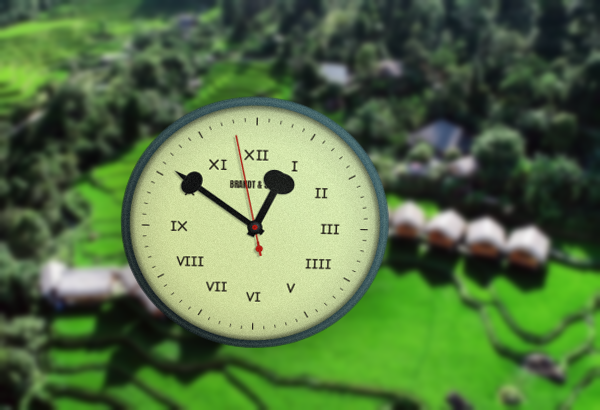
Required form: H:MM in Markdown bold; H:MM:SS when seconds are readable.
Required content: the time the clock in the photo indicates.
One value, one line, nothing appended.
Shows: **12:50:58**
